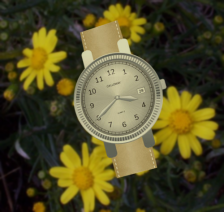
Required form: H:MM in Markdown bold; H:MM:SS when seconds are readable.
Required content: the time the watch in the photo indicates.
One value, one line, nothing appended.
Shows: **3:40**
